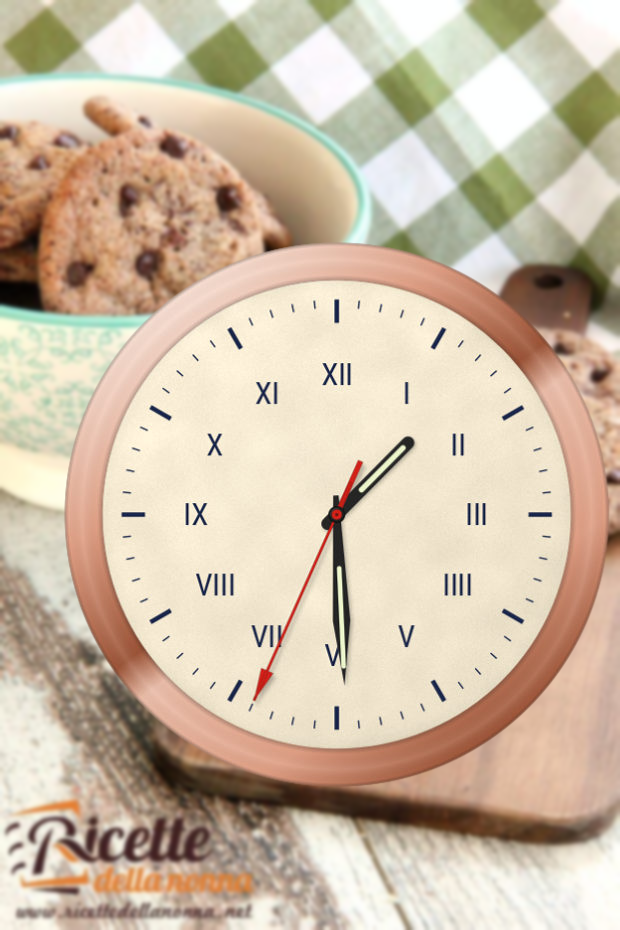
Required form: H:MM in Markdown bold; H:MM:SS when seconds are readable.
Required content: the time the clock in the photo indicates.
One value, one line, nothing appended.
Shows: **1:29:34**
